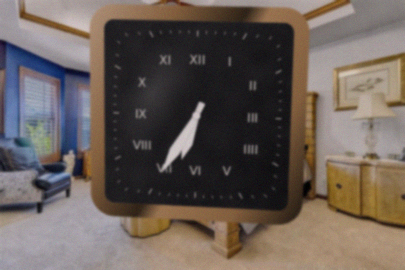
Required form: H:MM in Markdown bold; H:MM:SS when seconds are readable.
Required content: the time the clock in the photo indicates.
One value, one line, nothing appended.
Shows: **6:35**
